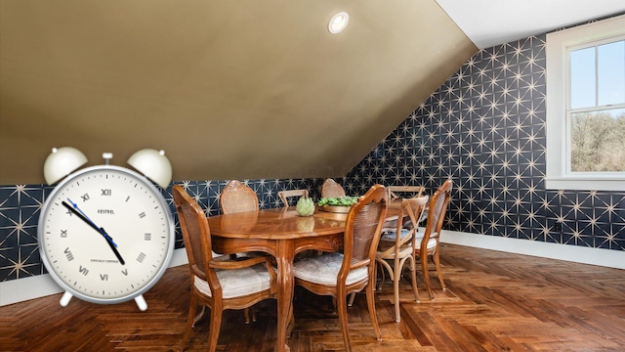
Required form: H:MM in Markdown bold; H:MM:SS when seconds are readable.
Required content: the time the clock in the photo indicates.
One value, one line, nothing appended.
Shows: **4:50:52**
